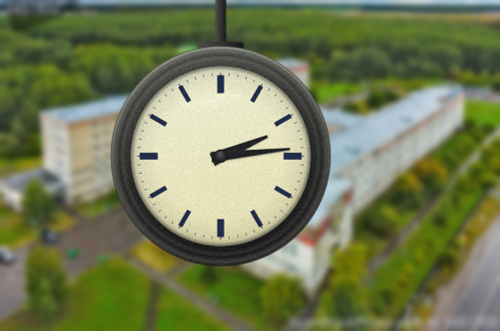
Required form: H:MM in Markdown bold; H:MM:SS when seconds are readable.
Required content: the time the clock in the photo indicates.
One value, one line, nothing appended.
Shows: **2:14**
